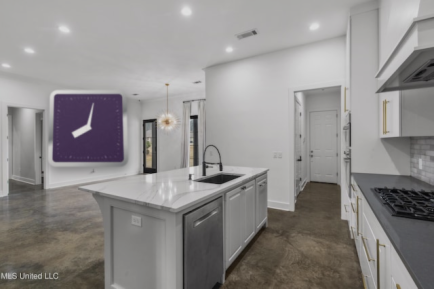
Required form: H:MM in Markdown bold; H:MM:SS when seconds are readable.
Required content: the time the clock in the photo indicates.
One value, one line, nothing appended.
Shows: **8:02**
